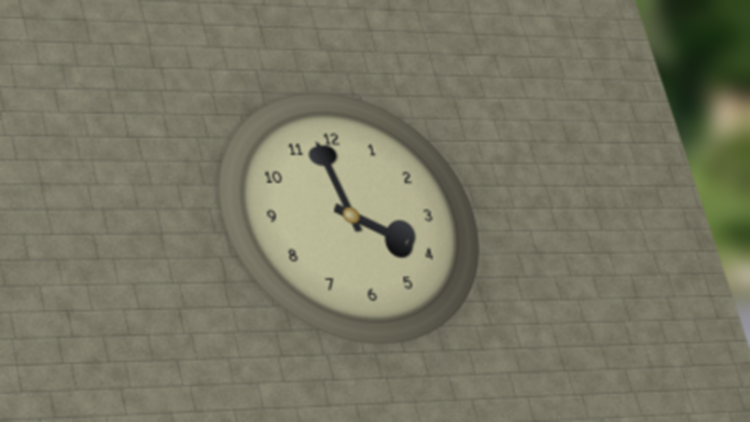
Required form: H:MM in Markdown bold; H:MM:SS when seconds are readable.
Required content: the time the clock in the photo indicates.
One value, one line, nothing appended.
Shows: **3:58**
